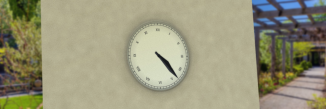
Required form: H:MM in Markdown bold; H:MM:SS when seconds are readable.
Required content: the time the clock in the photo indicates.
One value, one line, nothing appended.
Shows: **4:23**
